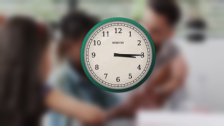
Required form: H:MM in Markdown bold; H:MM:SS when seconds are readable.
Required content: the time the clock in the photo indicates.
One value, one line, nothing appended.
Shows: **3:15**
